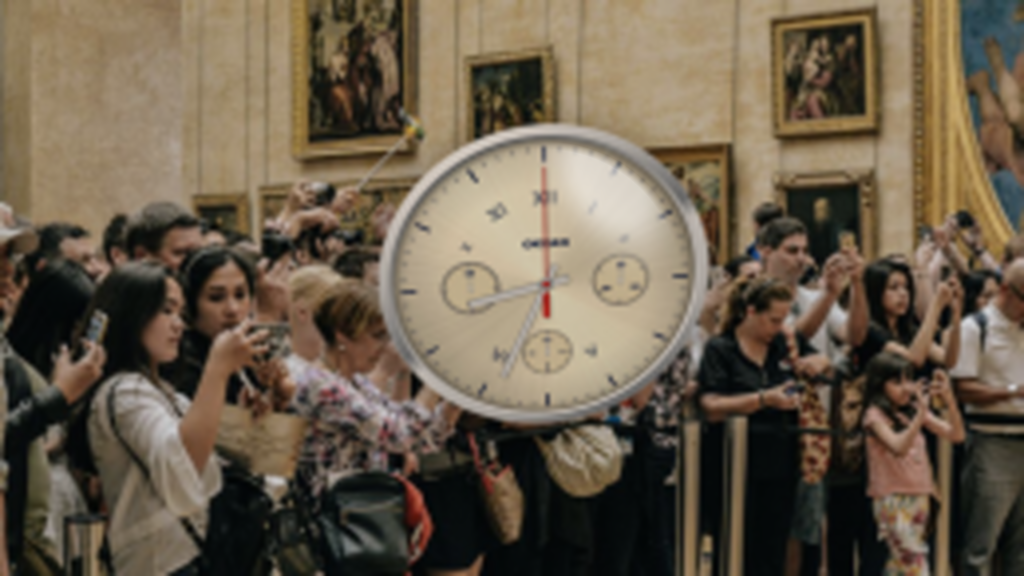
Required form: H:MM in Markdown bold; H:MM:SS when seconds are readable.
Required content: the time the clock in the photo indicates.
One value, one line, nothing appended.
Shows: **8:34**
